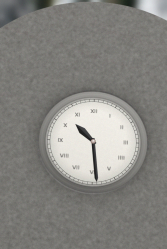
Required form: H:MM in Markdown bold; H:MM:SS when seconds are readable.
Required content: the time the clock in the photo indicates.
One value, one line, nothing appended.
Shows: **10:29**
